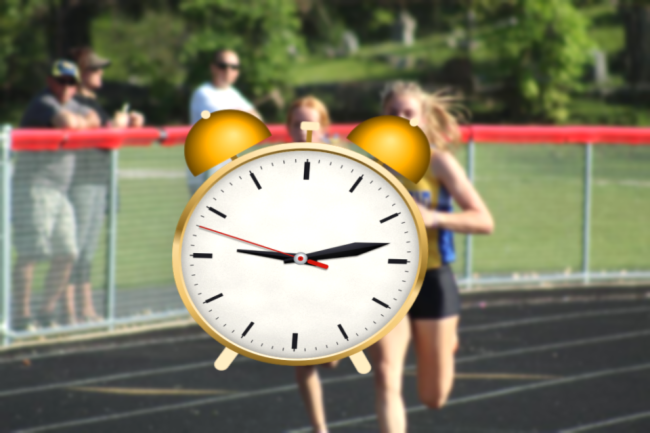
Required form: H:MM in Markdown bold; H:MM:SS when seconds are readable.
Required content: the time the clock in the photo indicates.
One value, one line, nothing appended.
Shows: **9:12:48**
